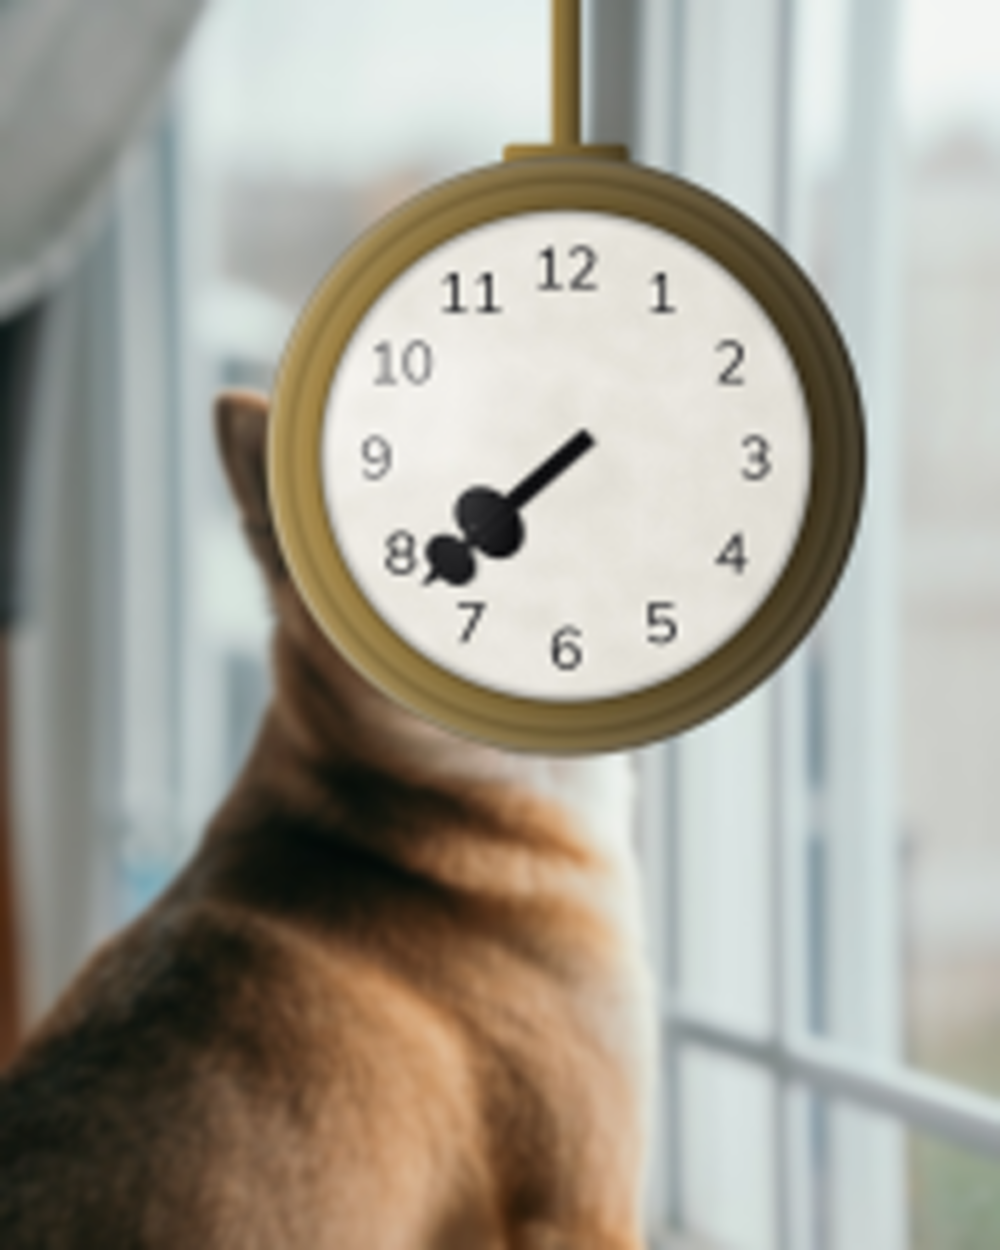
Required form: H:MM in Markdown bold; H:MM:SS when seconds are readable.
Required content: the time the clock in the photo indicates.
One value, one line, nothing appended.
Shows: **7:38**
